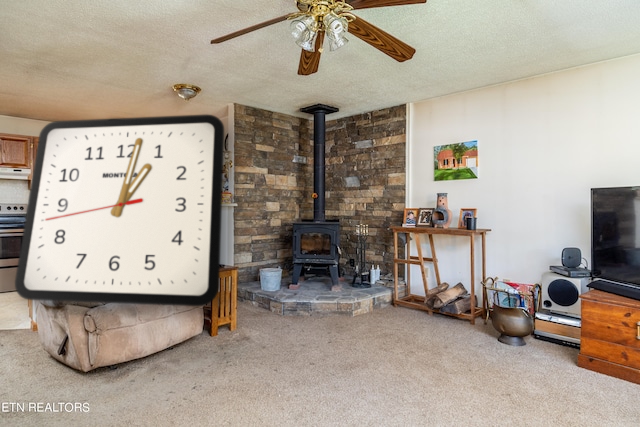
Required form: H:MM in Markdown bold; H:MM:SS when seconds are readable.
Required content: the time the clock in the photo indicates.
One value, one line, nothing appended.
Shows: **1:01:43**
